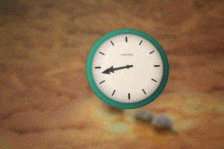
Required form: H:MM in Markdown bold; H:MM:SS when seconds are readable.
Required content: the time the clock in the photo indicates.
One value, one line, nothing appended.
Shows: **8:43**
